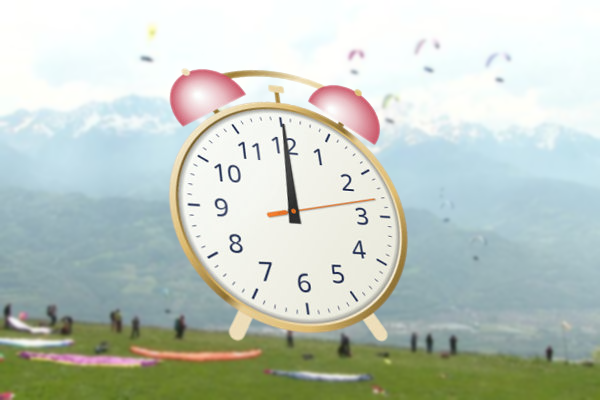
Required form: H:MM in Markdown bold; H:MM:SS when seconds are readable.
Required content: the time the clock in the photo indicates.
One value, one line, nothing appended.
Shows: **12:00:13**
